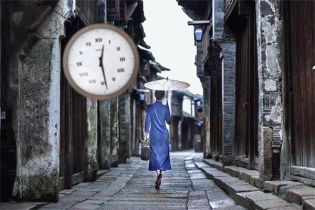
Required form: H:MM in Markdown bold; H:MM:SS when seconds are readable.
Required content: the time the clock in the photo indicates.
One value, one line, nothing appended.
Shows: **12:29**
